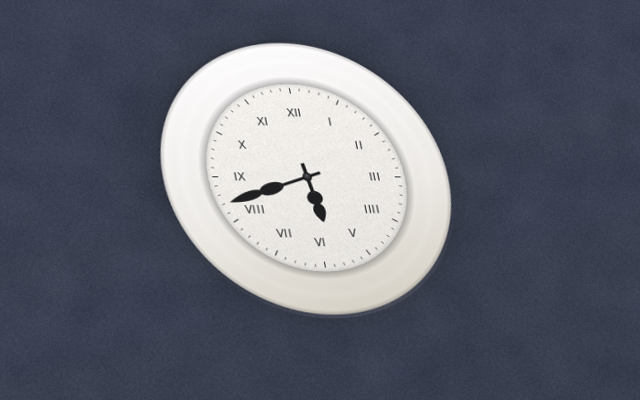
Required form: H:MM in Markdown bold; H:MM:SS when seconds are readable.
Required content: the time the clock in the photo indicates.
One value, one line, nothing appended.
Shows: **5:42**
